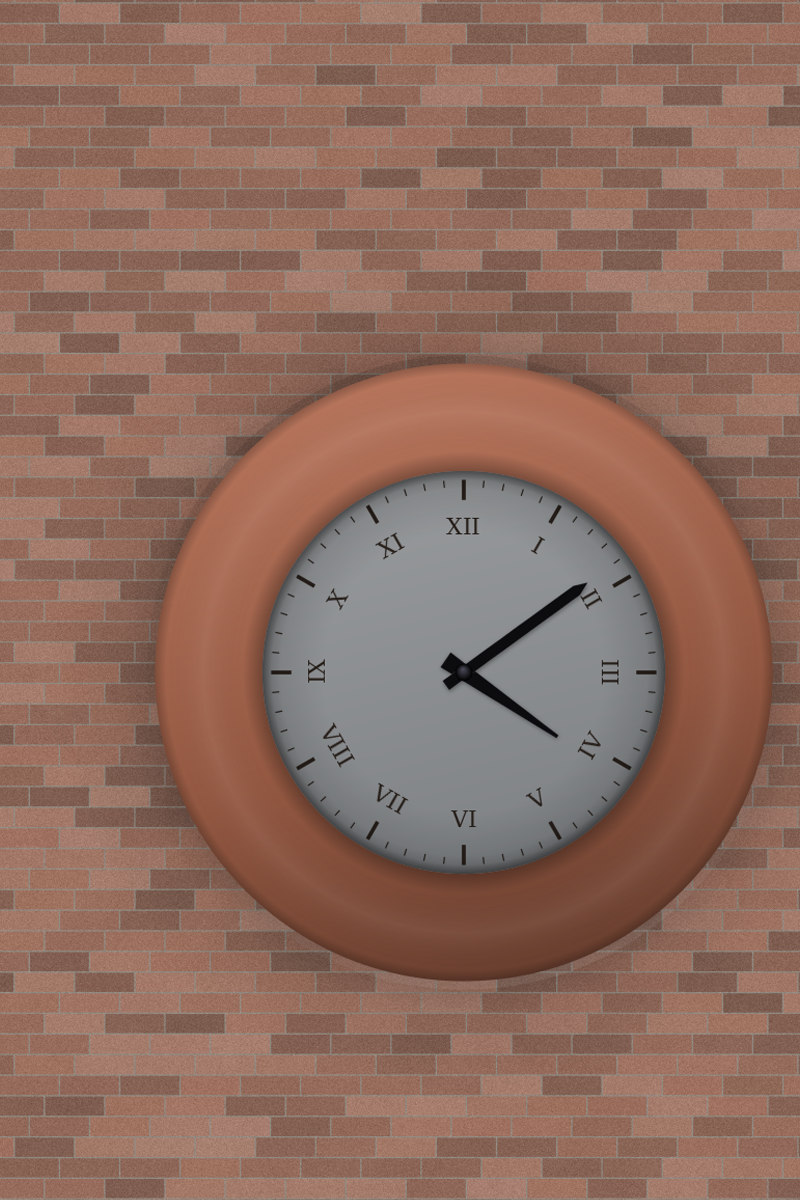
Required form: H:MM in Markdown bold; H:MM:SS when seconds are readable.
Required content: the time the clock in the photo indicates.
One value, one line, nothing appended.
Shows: **4:09**
